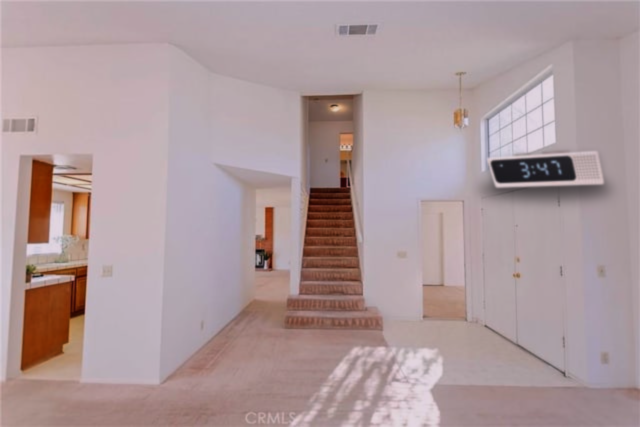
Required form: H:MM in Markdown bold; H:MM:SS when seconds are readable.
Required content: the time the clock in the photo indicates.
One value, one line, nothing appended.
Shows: **3:47**
